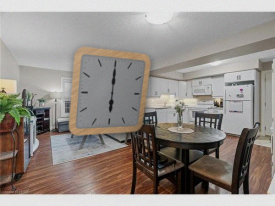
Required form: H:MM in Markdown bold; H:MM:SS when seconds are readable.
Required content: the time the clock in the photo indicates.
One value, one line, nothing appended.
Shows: **6:00**
